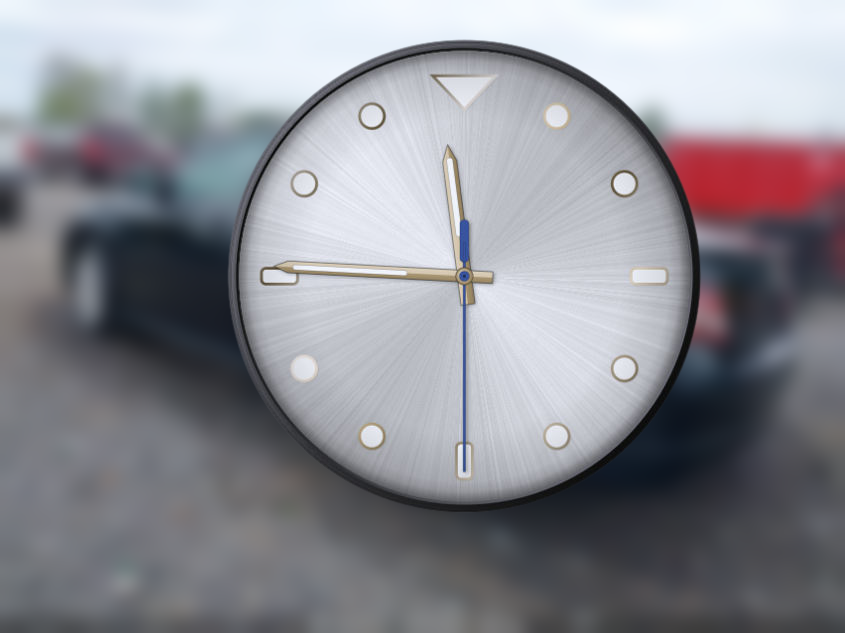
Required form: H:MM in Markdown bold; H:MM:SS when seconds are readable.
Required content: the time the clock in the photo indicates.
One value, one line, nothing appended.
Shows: **11:45:30**
